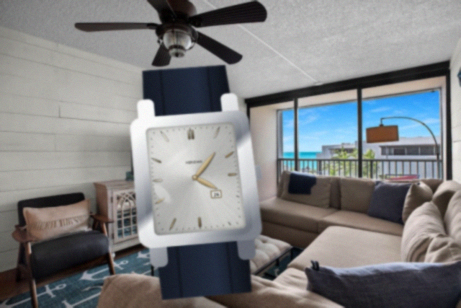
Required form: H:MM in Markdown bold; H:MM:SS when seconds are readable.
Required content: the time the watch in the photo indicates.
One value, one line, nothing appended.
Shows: **4:07**
